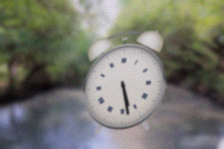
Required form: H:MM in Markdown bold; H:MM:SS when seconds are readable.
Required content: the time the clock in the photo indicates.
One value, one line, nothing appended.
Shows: **5:28**
